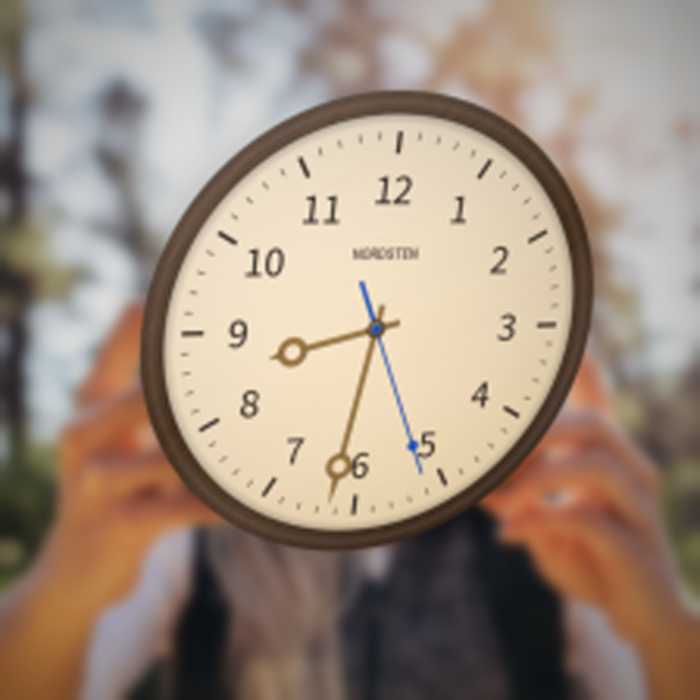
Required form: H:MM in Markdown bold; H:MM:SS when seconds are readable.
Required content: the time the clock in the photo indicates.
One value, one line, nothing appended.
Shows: **8:31:26**
